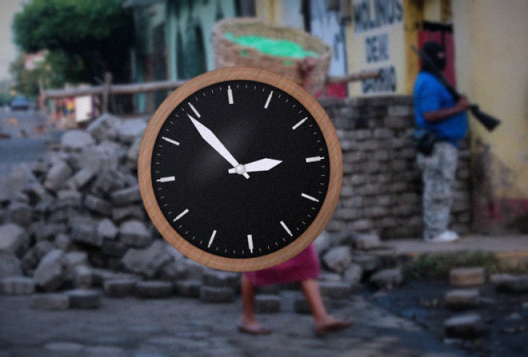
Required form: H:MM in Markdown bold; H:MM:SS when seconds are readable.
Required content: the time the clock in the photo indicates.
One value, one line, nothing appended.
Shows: **2:54**
